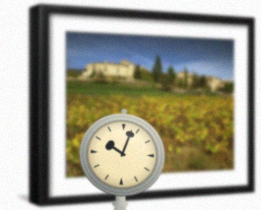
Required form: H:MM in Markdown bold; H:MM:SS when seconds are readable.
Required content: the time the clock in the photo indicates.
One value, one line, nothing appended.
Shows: **10:03**
